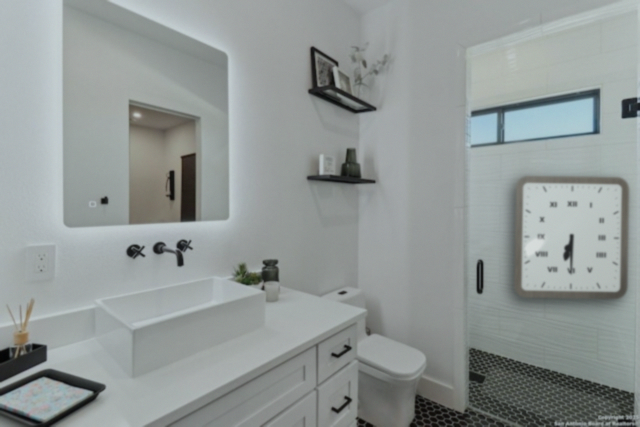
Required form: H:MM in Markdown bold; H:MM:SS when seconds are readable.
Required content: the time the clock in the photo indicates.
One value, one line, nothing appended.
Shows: **6:30**
